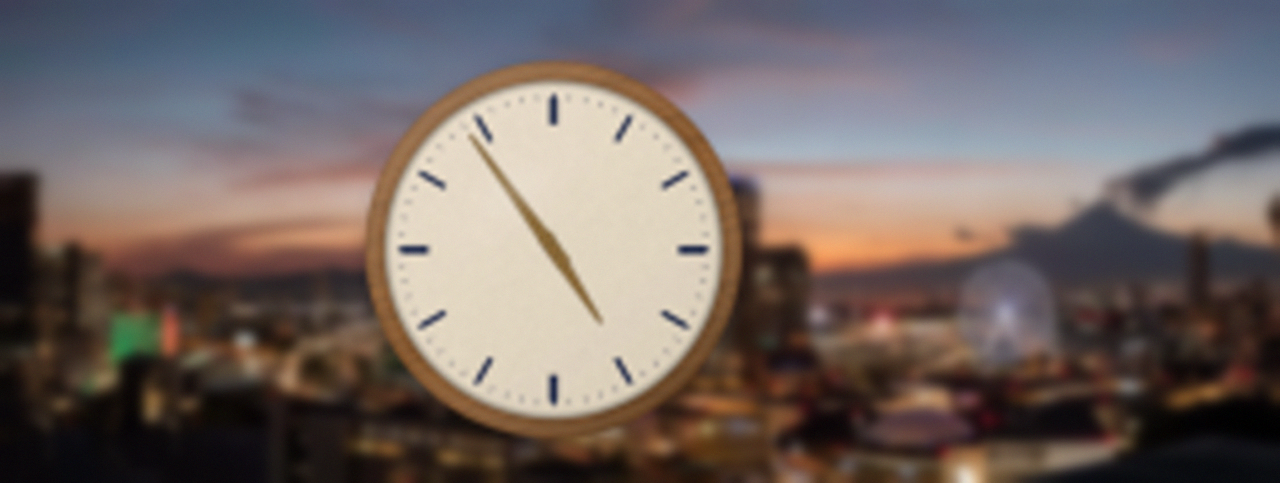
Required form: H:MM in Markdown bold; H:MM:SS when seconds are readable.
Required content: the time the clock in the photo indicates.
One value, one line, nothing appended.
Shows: **4:54**
